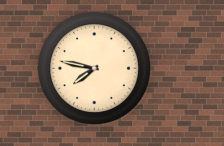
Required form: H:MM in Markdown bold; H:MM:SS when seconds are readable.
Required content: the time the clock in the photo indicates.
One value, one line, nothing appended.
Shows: **7:47**
